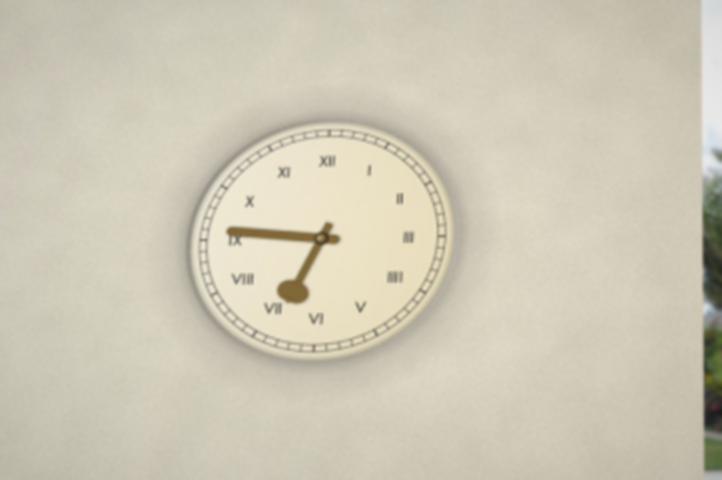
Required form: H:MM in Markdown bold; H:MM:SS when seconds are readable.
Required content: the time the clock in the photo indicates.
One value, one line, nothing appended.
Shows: **6:46**
